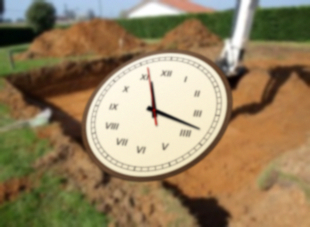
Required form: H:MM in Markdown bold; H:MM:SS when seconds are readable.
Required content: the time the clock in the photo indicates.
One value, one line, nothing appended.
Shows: **11:17:56**
